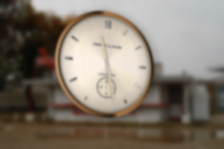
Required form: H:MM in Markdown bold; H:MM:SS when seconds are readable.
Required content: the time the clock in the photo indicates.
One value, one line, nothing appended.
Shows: **11:28**
